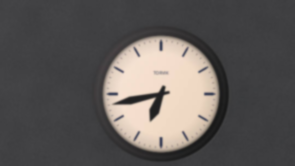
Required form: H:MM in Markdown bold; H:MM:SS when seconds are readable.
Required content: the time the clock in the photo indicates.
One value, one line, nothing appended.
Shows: **6:43**
